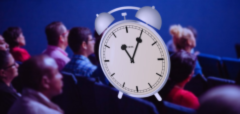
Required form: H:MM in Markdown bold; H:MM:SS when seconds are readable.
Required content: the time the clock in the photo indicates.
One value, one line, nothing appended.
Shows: **11:05**
